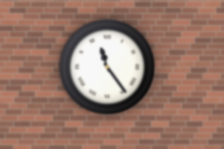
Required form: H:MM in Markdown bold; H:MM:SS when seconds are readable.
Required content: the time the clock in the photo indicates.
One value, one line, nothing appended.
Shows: **11:24**
